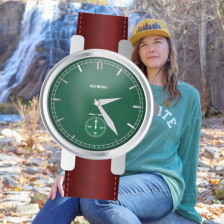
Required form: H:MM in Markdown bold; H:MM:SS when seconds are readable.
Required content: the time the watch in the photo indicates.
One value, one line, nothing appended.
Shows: **2:24**
